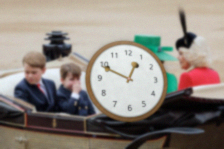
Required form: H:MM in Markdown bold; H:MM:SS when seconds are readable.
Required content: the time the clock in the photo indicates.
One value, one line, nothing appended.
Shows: **12:49**
